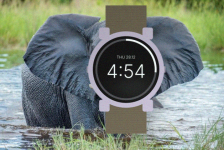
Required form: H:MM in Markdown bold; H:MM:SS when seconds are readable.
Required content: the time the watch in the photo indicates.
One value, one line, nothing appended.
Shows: **4:54**
